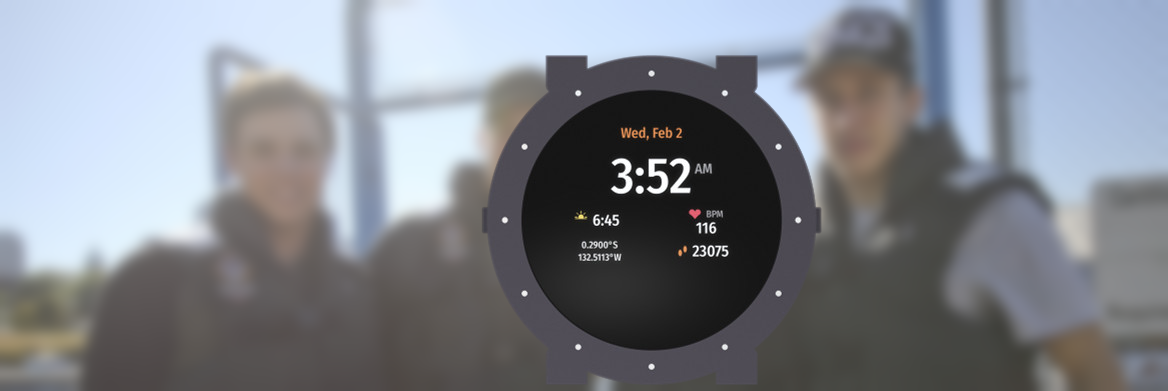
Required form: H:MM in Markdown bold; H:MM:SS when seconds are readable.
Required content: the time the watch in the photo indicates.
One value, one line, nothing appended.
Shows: **3:52**
